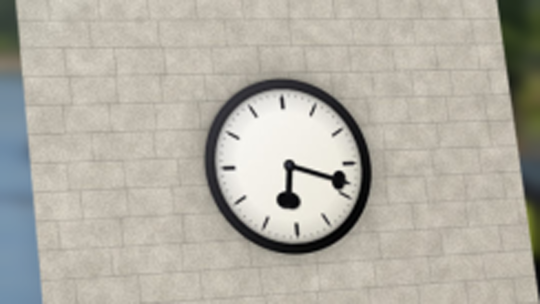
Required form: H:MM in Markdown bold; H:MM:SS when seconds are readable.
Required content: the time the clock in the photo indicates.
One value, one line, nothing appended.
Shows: **6:18**
